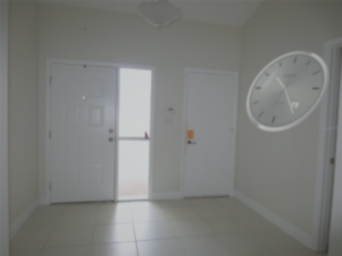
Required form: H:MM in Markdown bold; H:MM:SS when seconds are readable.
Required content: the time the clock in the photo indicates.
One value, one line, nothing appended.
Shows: **10:24**
